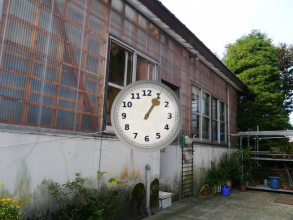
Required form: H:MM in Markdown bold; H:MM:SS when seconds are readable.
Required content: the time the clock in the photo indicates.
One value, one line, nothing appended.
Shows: **1:05**
